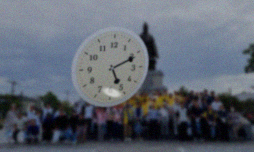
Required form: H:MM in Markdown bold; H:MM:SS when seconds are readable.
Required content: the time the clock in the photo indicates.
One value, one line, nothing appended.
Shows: **5:11**
